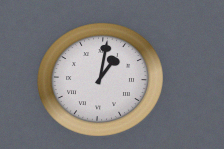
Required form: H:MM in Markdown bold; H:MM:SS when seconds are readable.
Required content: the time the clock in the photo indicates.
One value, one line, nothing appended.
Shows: **1:01**
